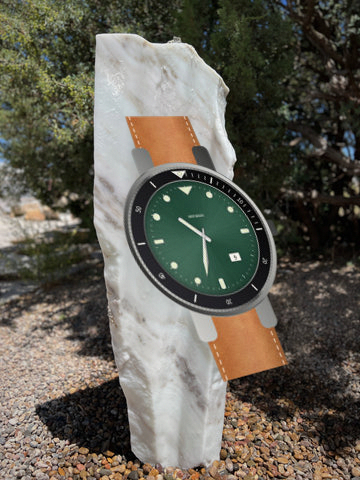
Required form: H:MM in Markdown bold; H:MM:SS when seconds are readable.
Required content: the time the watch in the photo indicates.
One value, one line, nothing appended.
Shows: **10:33**
